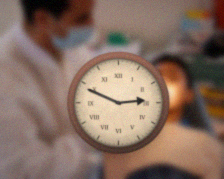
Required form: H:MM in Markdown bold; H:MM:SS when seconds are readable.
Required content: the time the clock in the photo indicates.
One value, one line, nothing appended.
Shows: **2:49**
